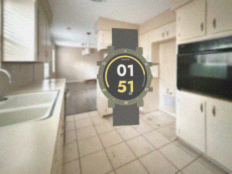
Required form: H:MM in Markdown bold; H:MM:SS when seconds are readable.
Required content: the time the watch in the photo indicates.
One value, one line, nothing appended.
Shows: **1:51**
